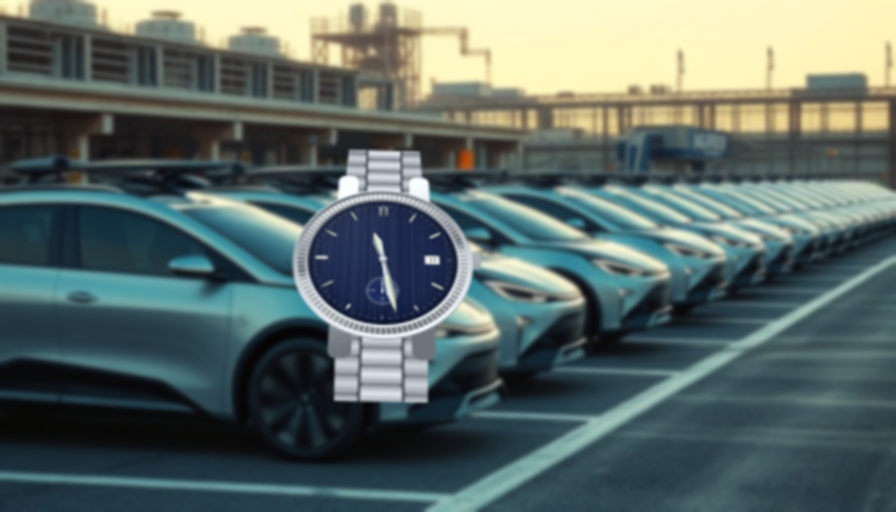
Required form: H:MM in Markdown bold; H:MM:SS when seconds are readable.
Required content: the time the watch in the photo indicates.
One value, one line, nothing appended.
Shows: **11:28**
